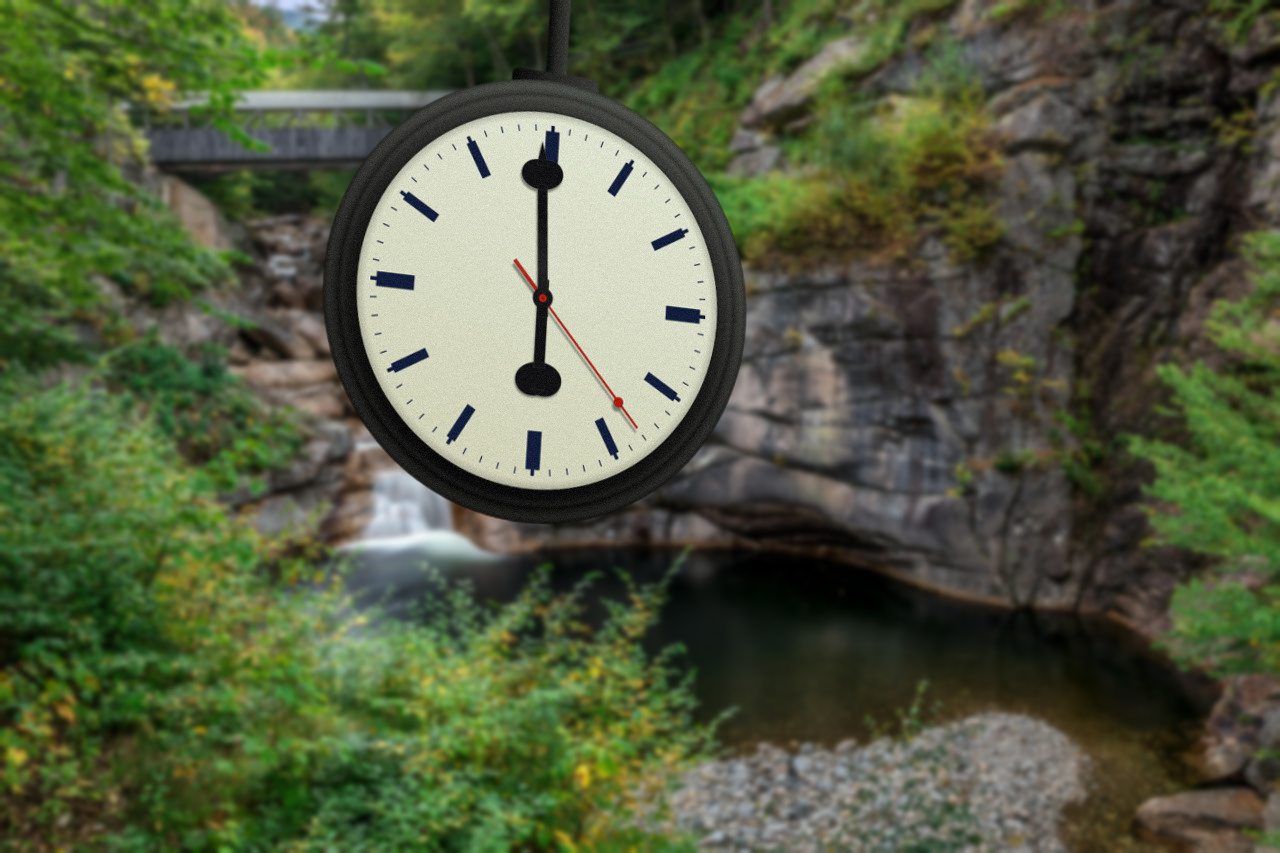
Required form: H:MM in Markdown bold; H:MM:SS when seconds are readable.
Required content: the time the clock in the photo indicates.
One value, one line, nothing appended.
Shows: **5:59:23**
